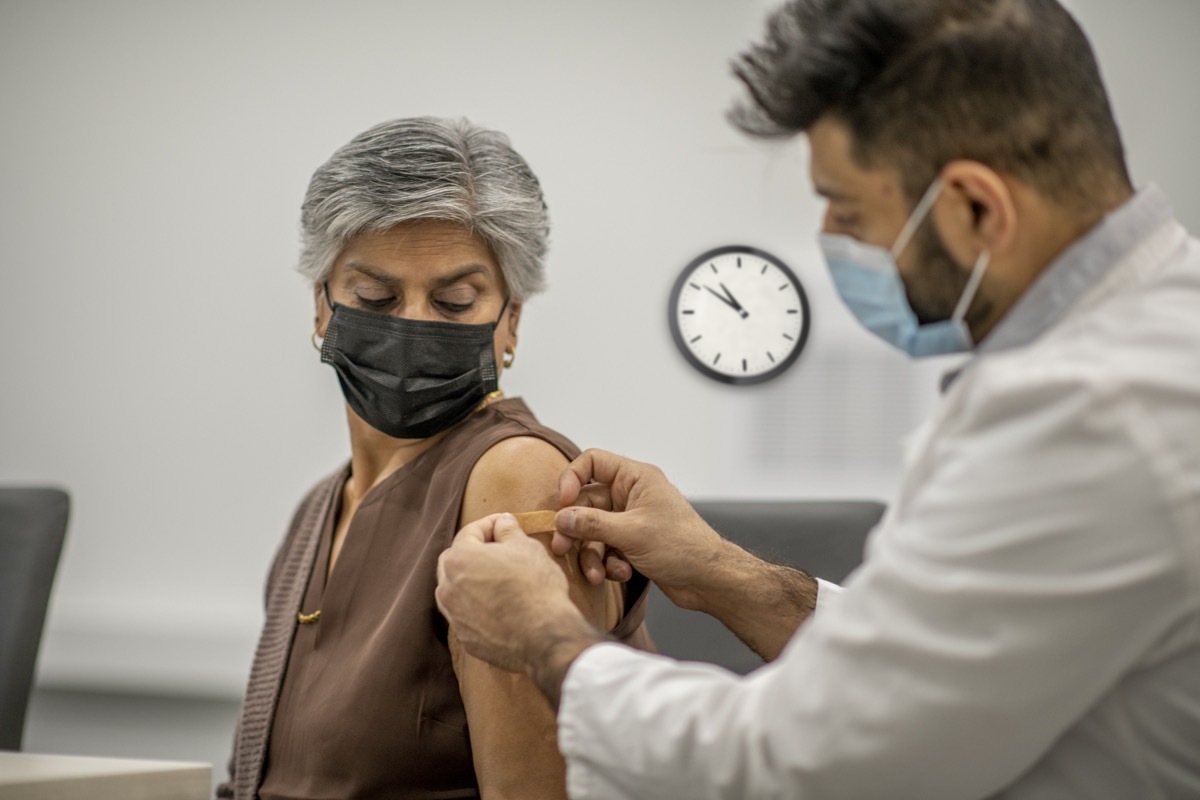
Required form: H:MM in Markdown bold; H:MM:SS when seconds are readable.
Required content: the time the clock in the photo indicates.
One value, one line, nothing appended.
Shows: **10:51**
